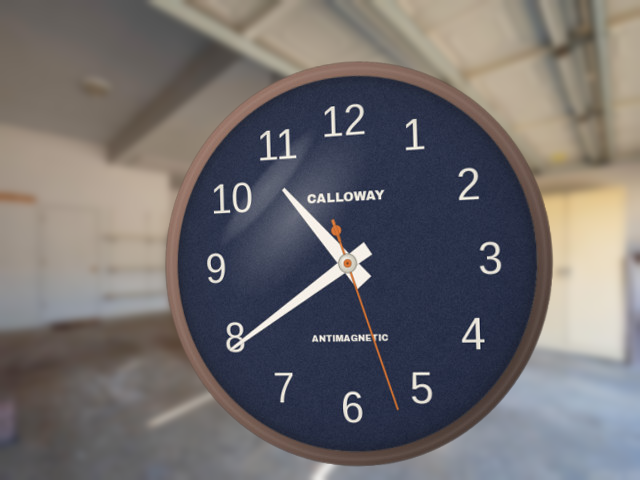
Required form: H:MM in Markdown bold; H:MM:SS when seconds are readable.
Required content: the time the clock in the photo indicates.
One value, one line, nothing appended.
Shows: **10:39:27**
